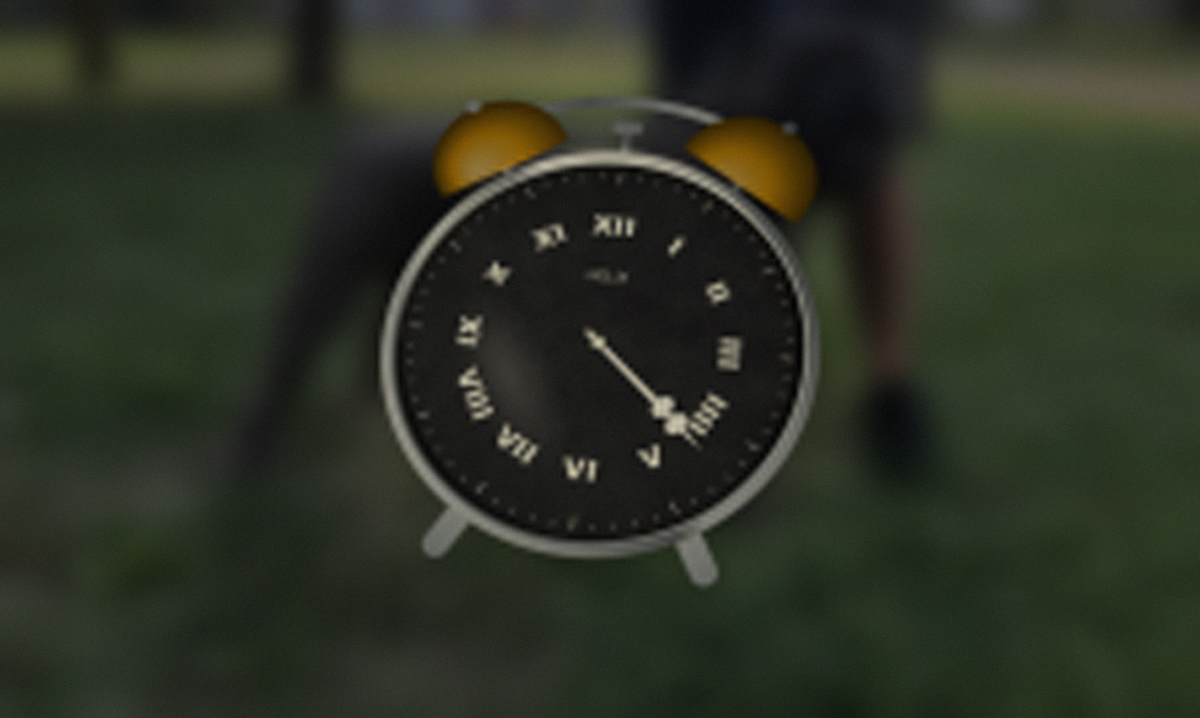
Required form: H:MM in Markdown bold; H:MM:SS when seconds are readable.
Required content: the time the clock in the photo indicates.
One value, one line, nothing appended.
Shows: **4:22**
